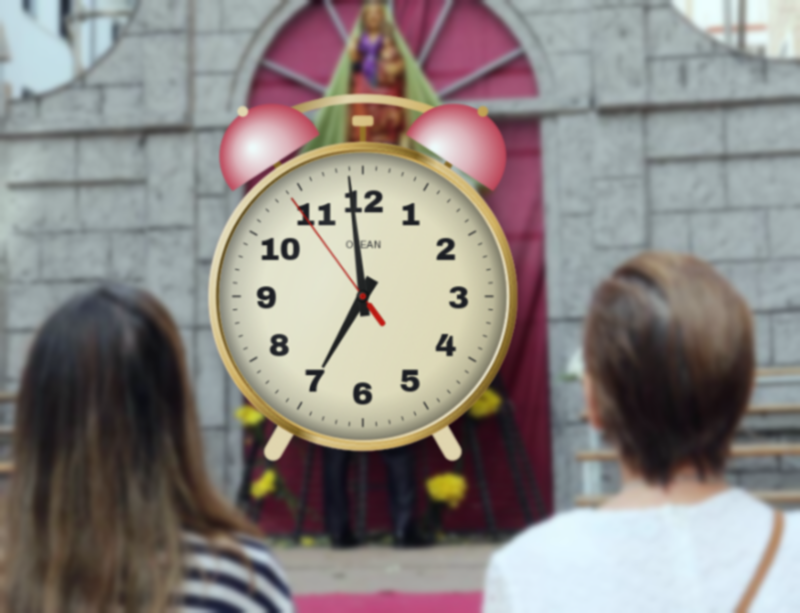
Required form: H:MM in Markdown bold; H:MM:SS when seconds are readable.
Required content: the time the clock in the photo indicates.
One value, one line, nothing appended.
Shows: **6:58:54**
